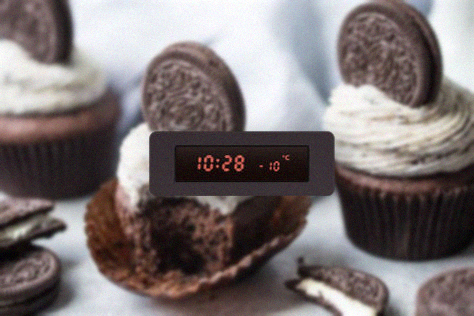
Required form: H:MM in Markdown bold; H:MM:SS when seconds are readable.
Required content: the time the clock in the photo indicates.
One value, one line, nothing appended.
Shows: **10:28**
